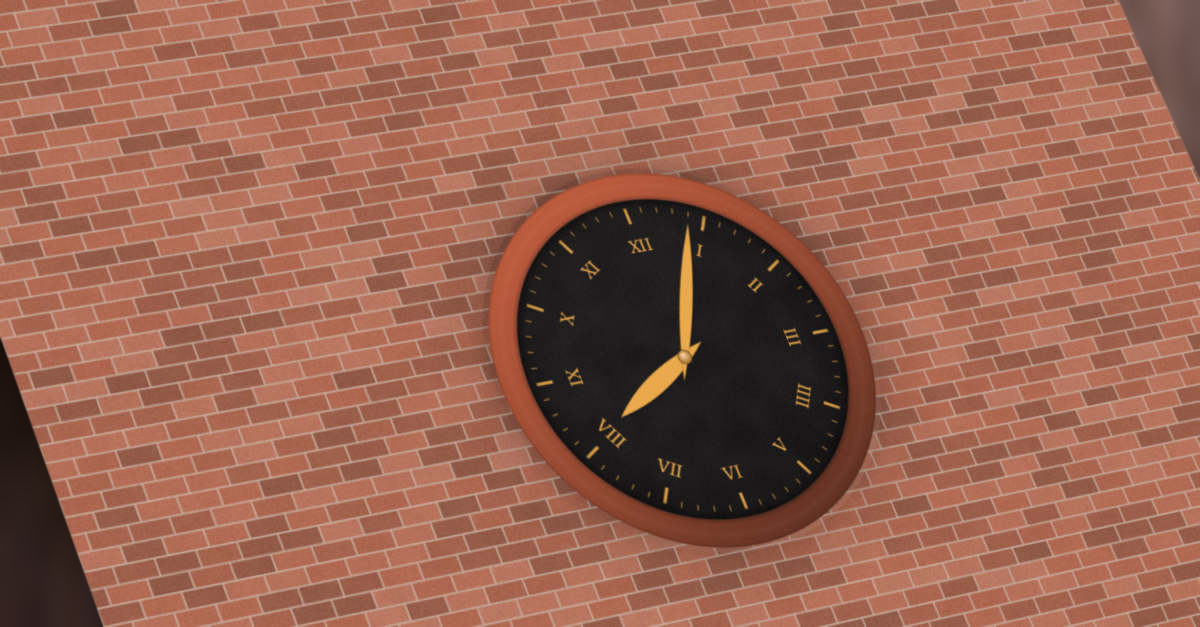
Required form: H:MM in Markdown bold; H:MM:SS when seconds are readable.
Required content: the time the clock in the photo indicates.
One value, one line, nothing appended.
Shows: **8:04**
